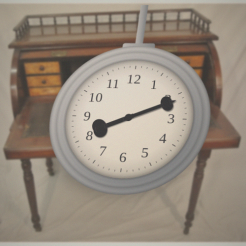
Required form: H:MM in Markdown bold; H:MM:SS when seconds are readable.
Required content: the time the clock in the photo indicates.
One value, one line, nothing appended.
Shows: **8:11**
